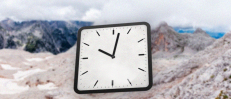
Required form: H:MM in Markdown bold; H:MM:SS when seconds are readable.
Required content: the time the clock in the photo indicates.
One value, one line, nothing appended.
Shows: **10:02**
